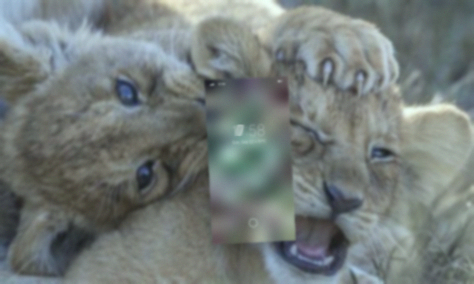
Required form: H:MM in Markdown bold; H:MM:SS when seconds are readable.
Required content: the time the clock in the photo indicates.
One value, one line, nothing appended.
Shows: **17:58**
